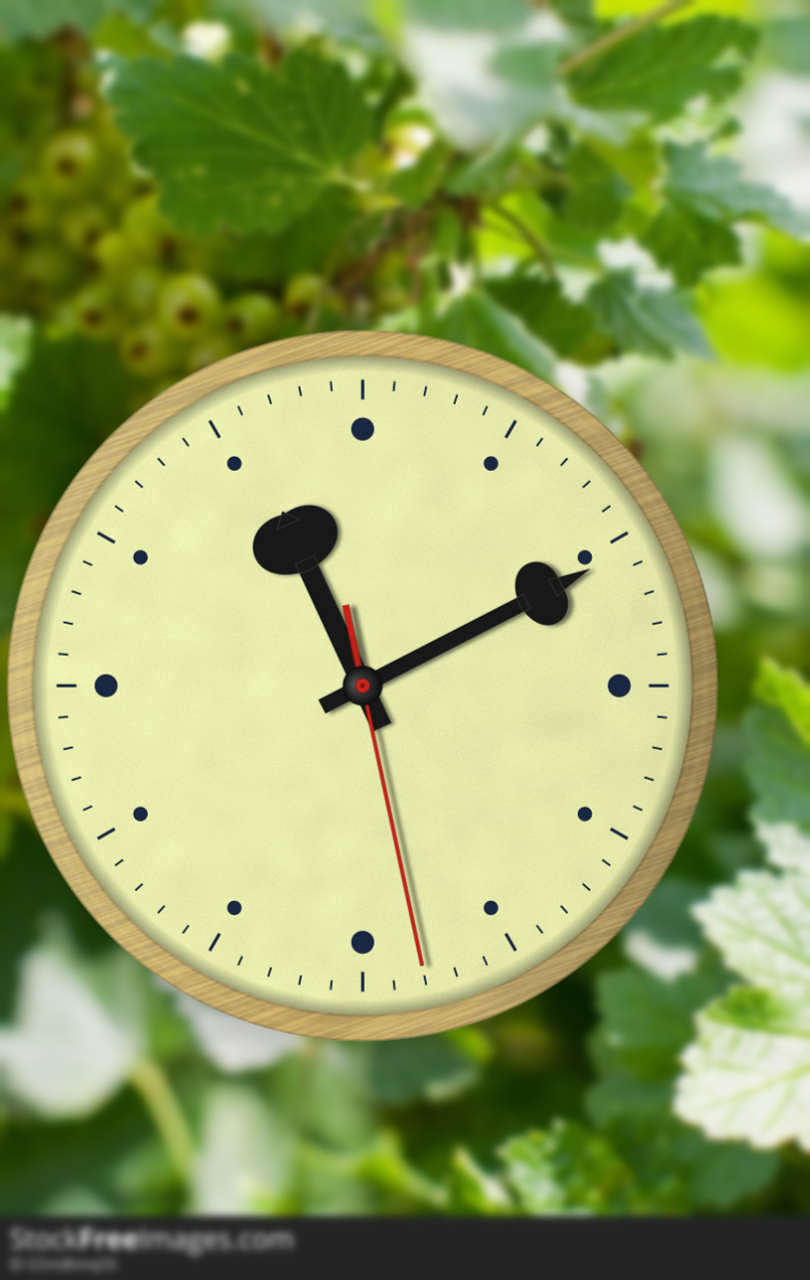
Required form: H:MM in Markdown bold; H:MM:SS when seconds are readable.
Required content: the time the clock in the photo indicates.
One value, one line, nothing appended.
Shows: **11:10:28**
